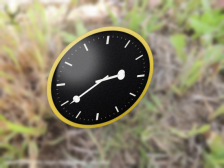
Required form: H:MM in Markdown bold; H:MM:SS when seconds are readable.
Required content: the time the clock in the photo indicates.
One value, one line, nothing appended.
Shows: **2:39**
